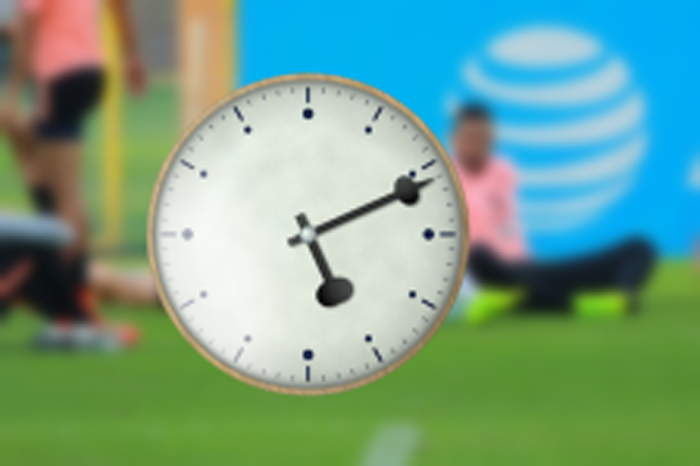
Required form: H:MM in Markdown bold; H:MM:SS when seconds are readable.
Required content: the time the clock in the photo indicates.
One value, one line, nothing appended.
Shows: **5:11**
